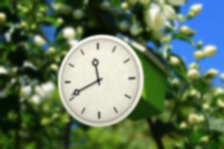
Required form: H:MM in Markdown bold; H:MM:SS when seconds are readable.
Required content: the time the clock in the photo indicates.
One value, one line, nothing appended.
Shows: **11:41**
